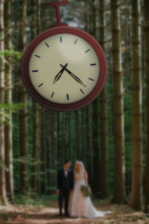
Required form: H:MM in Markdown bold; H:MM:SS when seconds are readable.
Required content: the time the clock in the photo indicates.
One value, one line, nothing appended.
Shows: **7:23**
